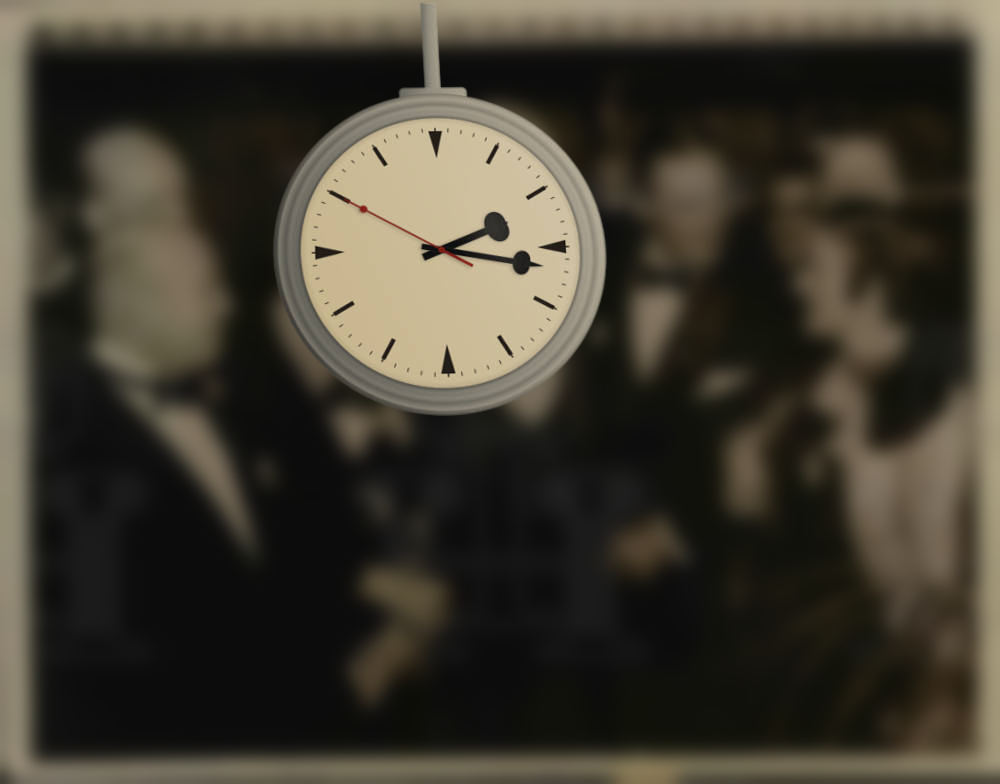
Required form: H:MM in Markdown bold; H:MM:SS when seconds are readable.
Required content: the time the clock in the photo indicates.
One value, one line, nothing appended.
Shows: **2:16:50**
